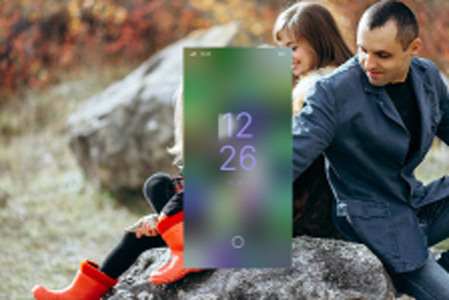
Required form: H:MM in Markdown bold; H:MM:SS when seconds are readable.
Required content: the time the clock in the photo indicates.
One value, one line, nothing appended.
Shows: **12:26**
